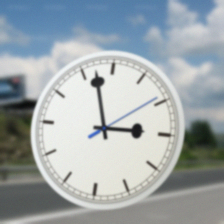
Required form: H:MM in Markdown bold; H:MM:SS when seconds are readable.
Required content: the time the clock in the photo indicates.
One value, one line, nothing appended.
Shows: **2:57:09**
